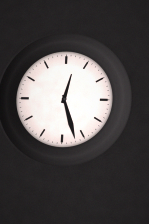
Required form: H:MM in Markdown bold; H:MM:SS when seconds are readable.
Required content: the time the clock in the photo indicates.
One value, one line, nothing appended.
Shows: **12:27**
